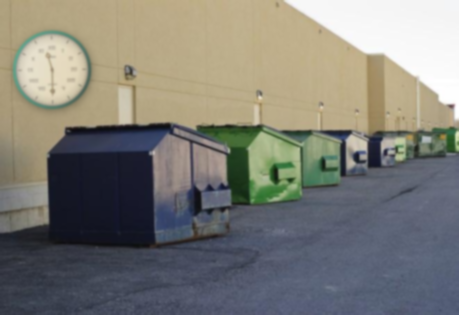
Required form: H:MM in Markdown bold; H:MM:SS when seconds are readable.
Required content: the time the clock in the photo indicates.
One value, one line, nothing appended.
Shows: **11:30**
